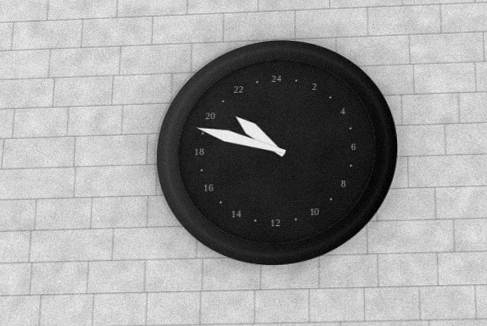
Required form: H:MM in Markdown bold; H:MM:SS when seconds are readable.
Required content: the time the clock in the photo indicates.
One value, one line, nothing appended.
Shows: **20:48**
